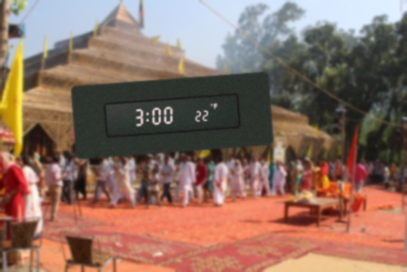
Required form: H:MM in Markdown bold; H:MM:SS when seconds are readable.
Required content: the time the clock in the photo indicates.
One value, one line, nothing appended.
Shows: **3:00**
